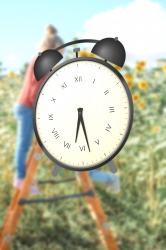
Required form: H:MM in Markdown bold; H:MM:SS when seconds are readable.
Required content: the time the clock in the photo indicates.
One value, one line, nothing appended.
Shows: **6:28**
